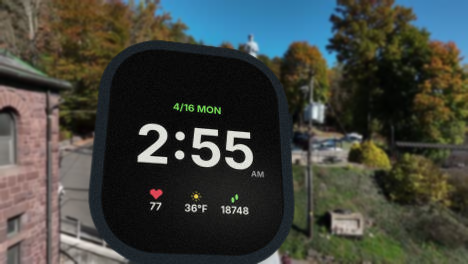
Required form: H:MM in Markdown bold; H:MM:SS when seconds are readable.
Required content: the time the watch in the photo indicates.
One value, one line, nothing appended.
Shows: **2:55**
